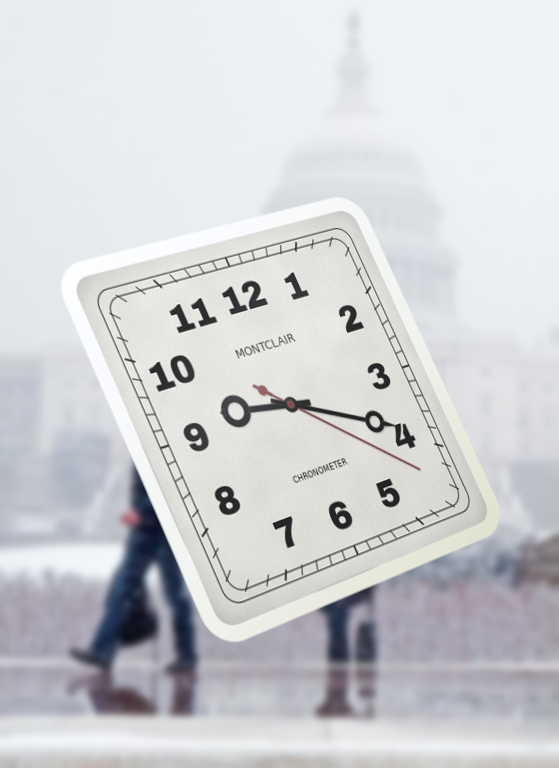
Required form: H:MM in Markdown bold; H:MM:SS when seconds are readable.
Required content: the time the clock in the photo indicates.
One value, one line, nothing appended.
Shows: **9:19:22**
